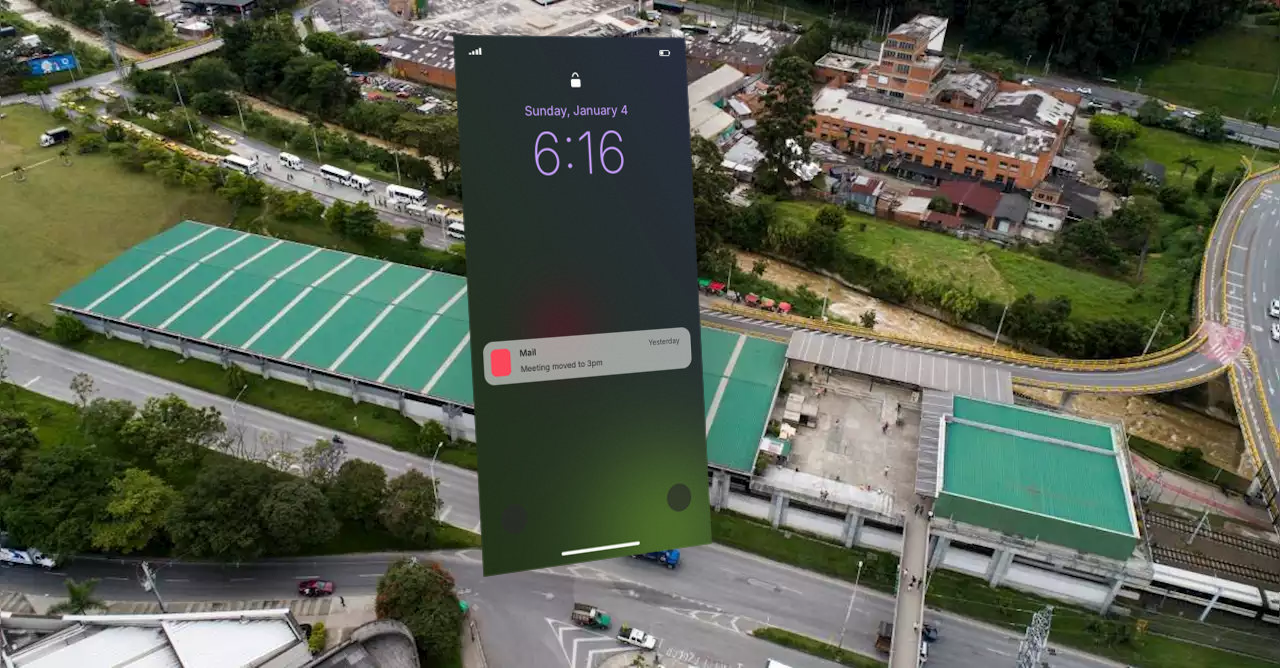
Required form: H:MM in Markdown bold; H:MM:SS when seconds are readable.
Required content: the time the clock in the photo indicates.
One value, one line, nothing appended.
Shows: **6:16**
